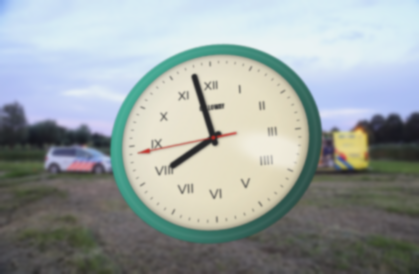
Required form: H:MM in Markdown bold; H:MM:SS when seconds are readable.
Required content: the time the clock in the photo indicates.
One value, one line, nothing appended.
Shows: **7:57:44**
